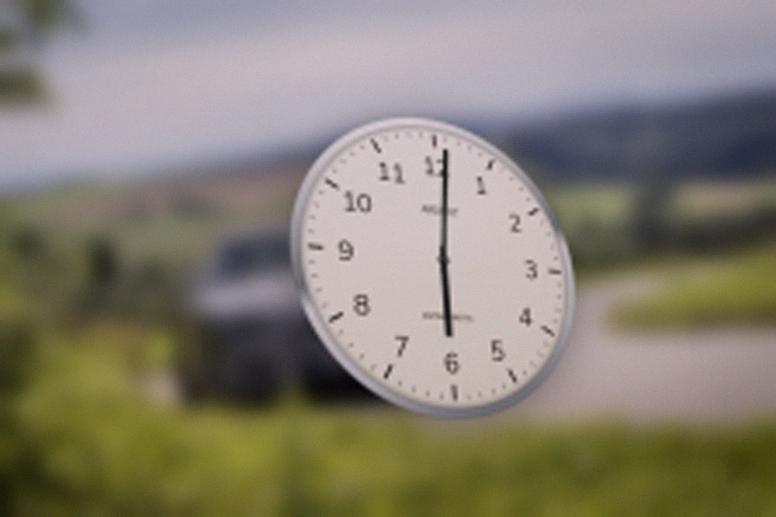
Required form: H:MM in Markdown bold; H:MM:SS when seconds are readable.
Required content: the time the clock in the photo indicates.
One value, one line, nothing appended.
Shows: **6:01**
